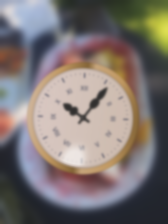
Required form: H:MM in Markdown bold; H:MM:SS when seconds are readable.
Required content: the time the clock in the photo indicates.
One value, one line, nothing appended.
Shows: **10:06**
